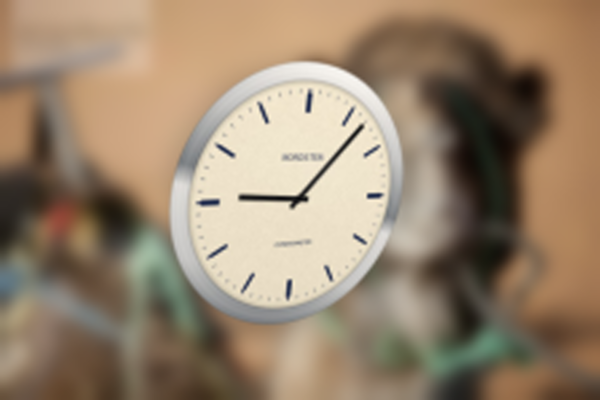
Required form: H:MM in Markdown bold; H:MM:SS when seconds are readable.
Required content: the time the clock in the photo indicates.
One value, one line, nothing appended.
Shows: **9:07**
